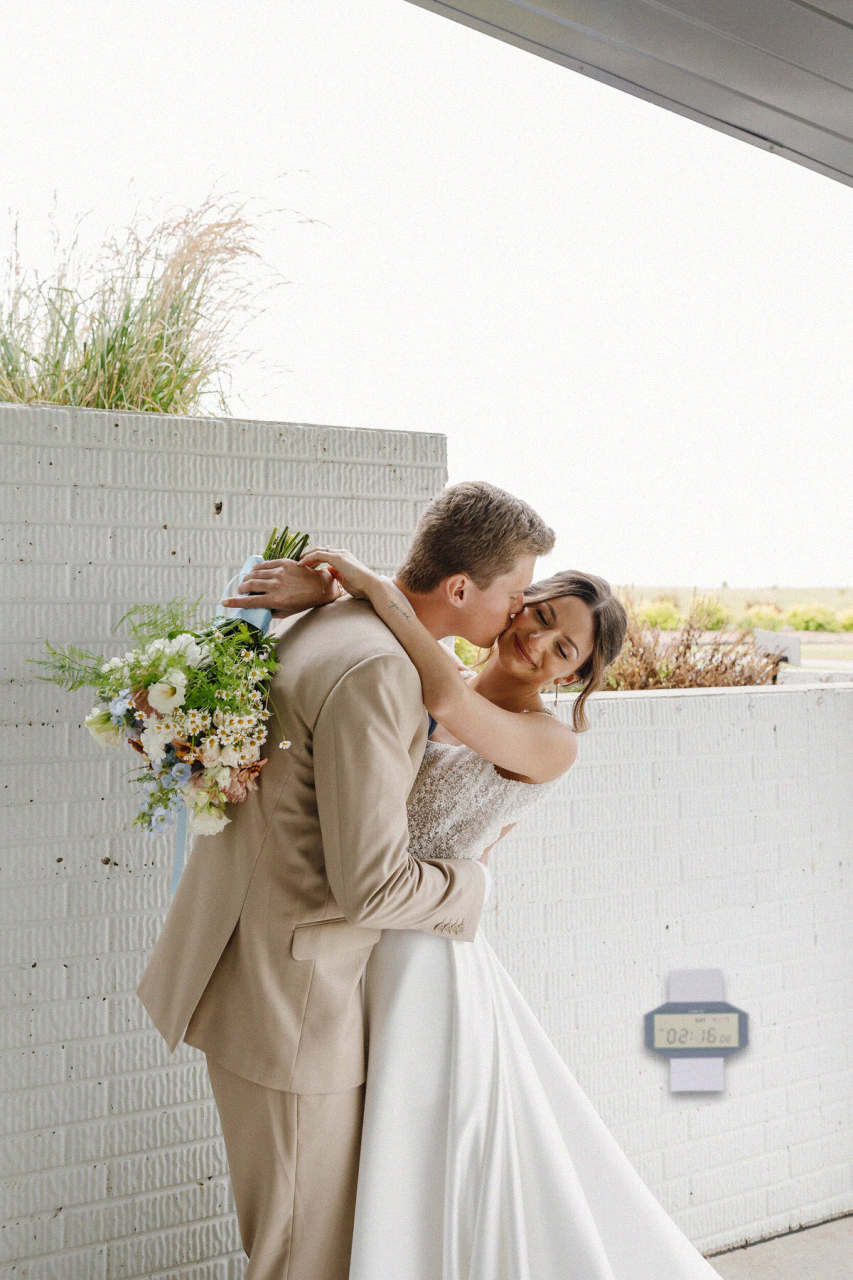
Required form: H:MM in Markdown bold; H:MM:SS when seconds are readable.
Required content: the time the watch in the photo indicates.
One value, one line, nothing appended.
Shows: **2:16**
